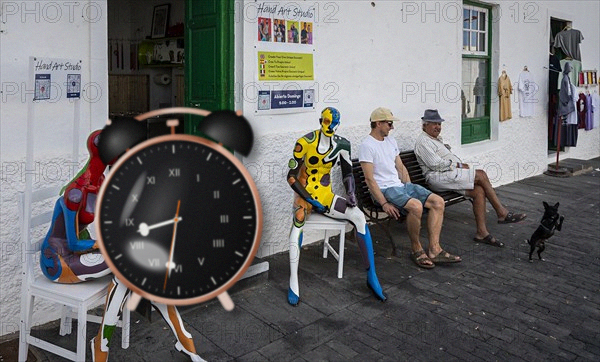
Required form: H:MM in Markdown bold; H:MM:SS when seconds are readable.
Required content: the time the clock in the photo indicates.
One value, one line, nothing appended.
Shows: **8:31:32**
